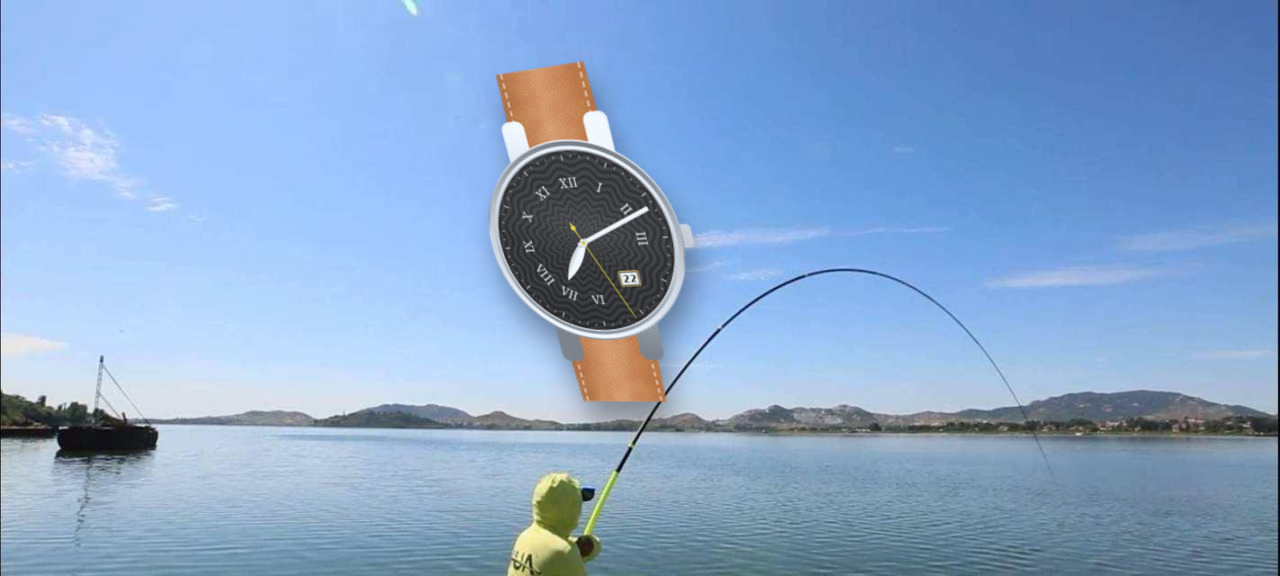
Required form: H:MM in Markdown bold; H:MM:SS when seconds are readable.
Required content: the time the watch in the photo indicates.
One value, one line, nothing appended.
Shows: **7:11:26**
